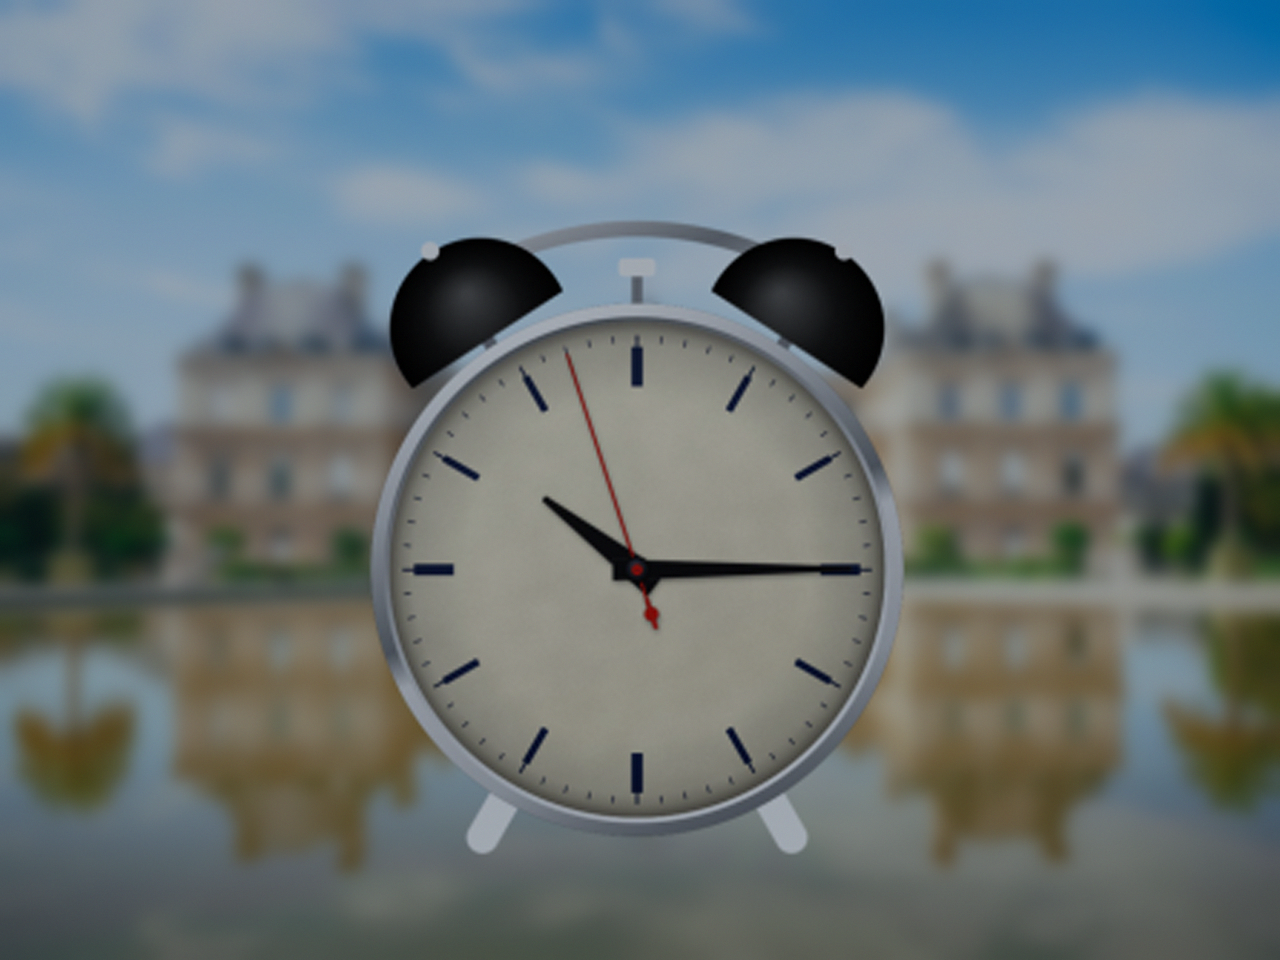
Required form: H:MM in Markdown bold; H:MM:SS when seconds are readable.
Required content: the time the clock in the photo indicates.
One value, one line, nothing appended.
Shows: **10:14:57**
